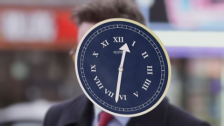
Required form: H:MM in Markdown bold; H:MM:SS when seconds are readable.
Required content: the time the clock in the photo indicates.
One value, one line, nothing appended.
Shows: **12:32**
